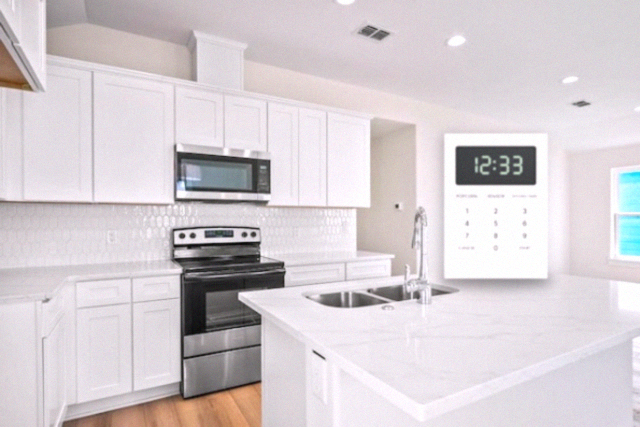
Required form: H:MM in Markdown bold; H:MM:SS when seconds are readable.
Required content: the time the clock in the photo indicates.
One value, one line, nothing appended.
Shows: **12:33**
